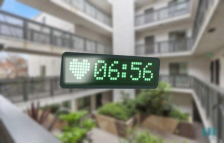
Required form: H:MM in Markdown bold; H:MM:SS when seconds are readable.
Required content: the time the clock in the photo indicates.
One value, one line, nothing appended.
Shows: **6:56**
